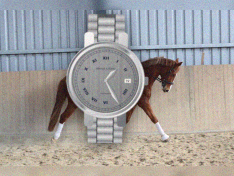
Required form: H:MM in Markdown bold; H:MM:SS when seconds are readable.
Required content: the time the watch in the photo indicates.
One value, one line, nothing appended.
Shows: **1:25**
